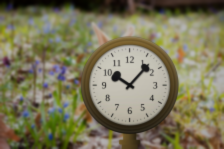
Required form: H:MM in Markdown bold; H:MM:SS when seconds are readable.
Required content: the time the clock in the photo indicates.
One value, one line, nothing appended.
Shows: **10:07**
